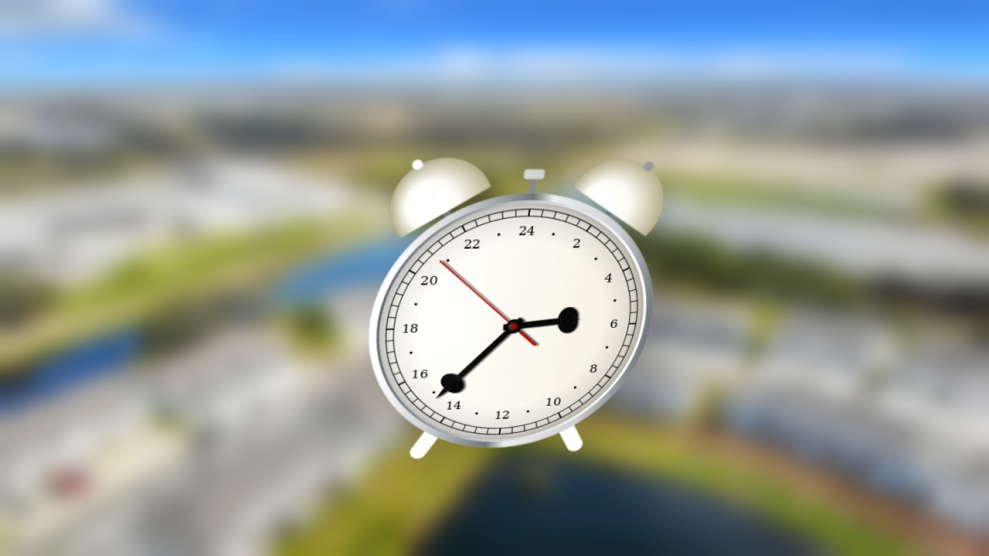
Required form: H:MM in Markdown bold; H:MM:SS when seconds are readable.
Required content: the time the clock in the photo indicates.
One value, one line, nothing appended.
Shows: **5:36:52**
